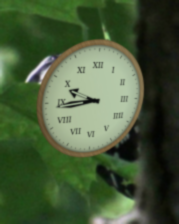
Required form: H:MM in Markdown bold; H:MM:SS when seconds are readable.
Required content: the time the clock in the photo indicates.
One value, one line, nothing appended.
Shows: **9:44**
